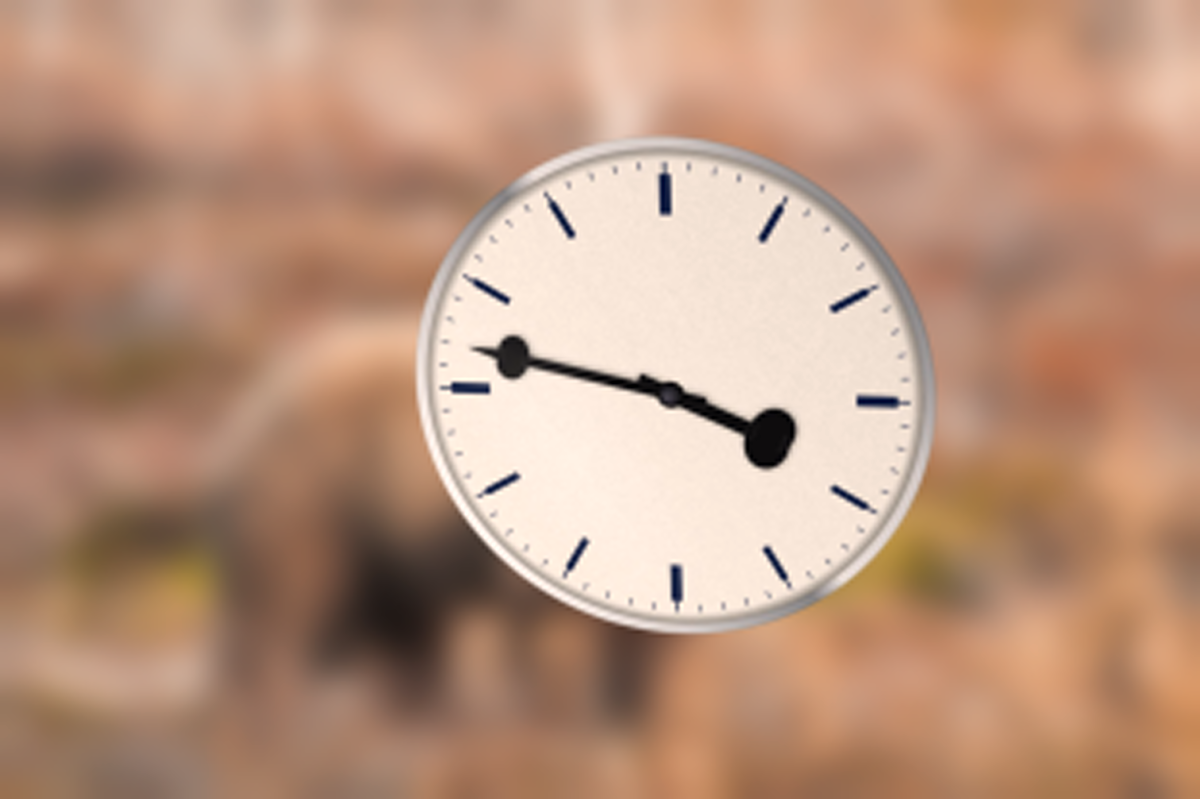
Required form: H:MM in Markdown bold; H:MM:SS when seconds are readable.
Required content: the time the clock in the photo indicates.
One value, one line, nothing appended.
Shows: **3:47**
